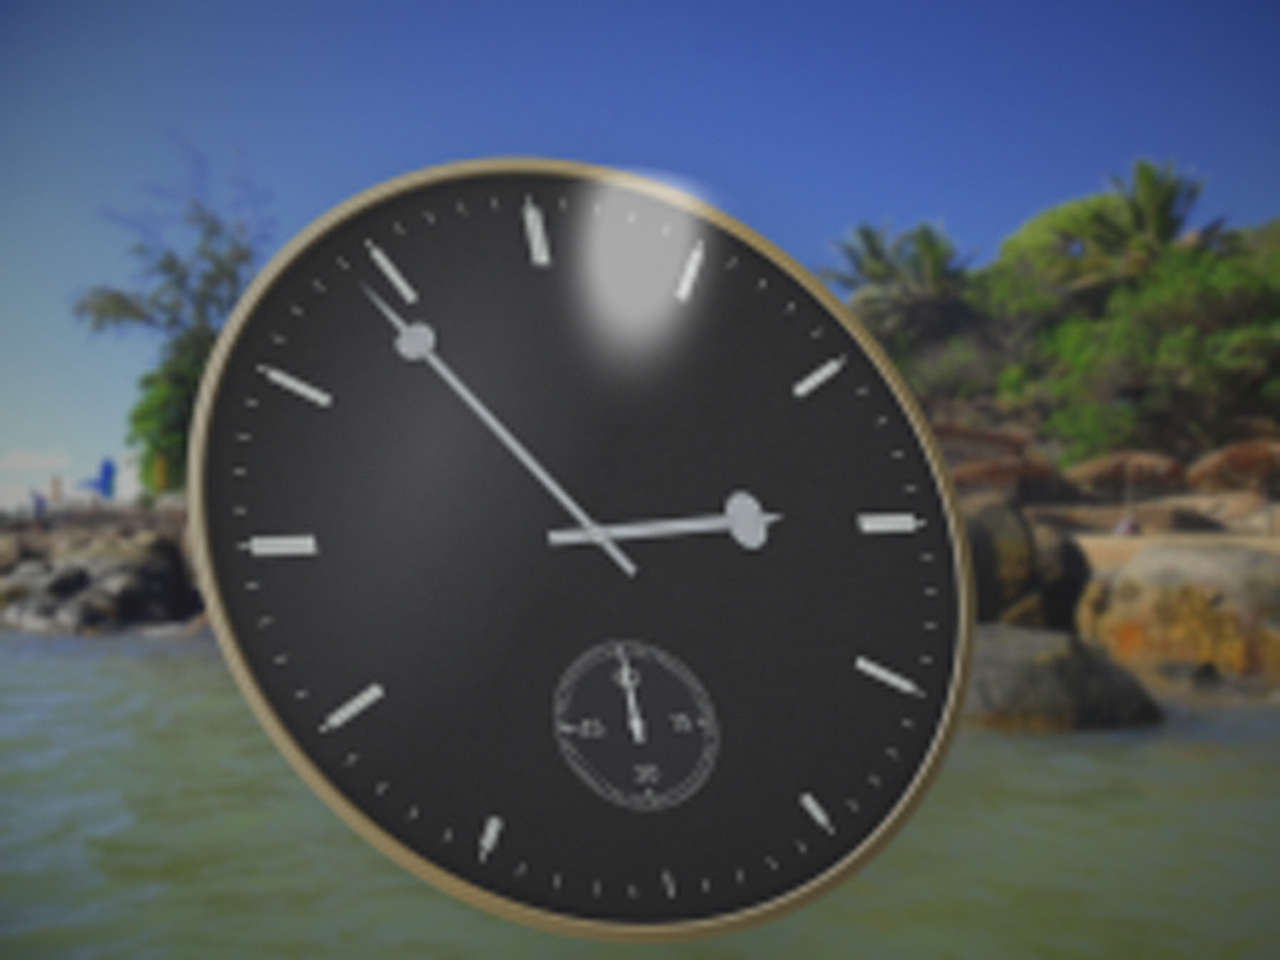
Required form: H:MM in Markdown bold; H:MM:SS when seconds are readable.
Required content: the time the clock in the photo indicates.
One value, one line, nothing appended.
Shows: **2:54**
